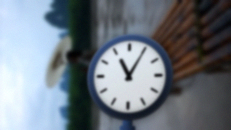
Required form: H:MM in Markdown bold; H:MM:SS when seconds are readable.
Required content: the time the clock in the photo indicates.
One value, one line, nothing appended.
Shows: **11:05**
